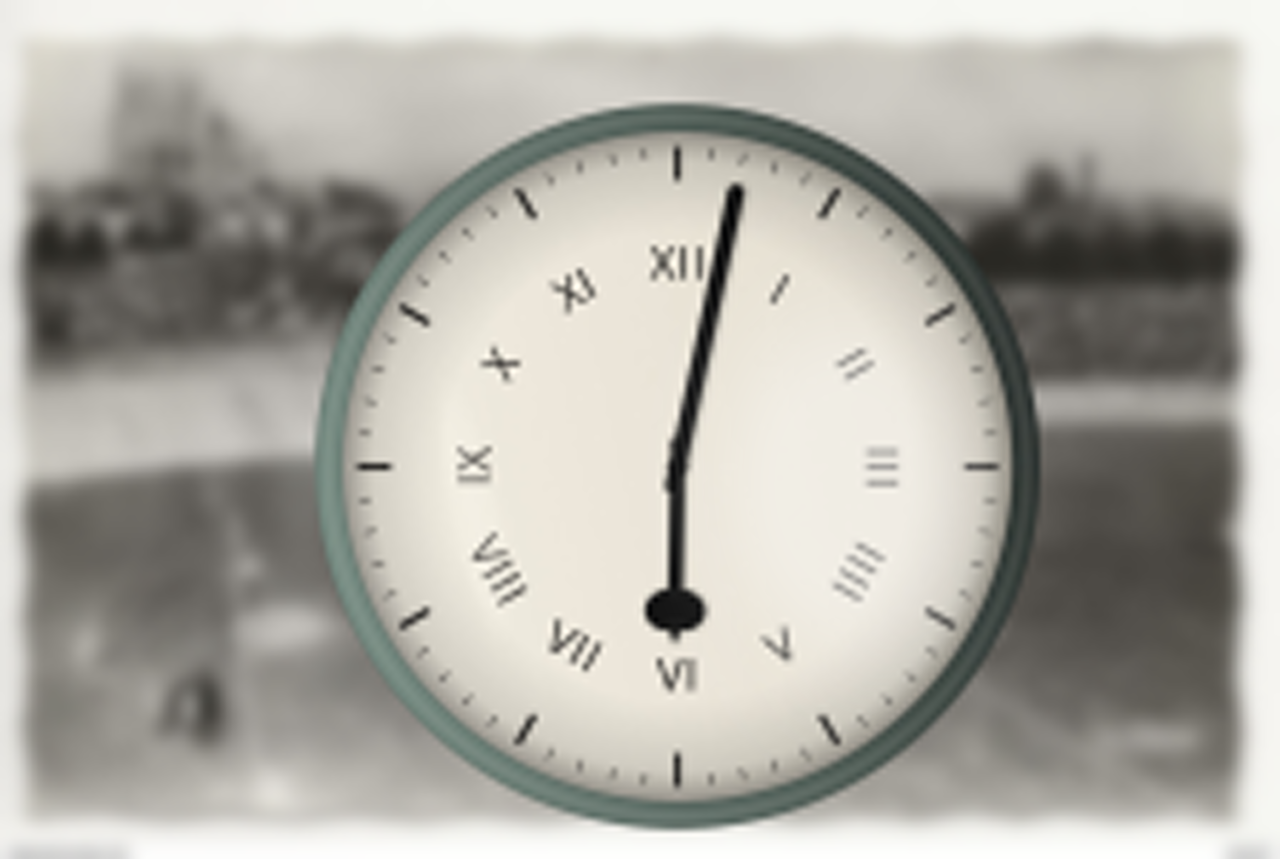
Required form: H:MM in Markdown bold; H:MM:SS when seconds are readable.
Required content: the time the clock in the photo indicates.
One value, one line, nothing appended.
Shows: **6:02**
